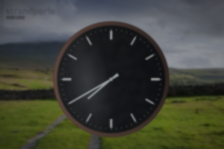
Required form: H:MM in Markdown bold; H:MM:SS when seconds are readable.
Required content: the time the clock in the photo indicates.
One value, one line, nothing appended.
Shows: **7:40**
